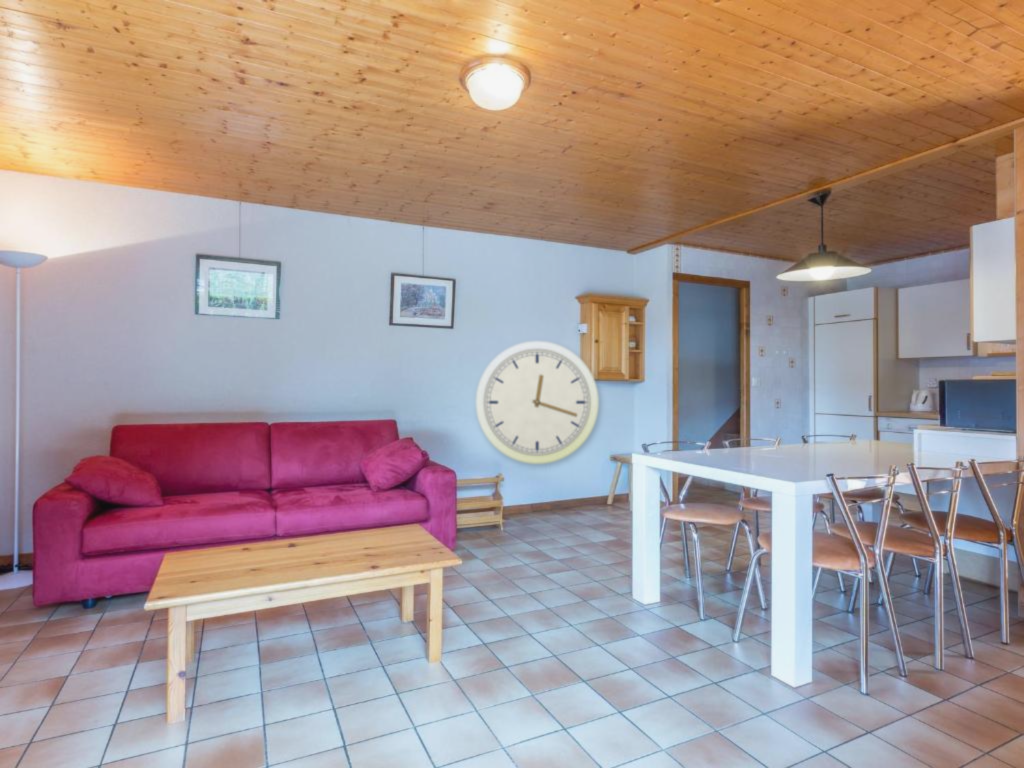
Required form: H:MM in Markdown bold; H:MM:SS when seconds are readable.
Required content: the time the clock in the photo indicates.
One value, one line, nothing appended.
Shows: **12:18**
